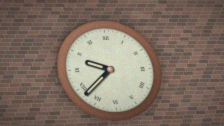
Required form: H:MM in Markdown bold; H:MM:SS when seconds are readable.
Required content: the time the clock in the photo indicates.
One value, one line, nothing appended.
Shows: **9:38**
